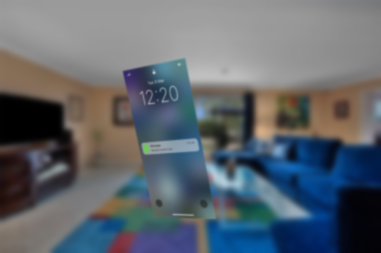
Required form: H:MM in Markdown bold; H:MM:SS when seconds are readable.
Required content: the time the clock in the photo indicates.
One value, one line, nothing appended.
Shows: **12:20**
